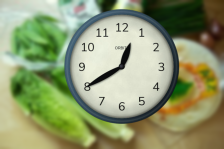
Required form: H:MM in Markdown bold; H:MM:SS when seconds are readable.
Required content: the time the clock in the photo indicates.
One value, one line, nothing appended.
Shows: **12:40**
